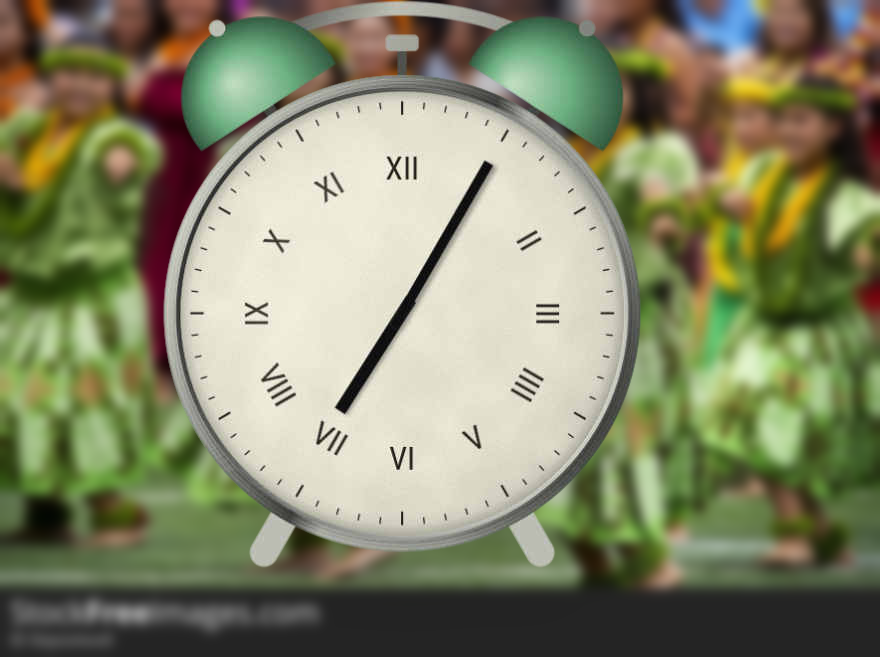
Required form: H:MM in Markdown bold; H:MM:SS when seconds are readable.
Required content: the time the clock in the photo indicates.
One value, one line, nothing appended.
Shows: **7:05**
